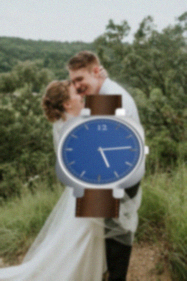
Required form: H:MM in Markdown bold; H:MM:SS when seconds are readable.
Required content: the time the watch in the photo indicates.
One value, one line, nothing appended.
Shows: **5:14**
